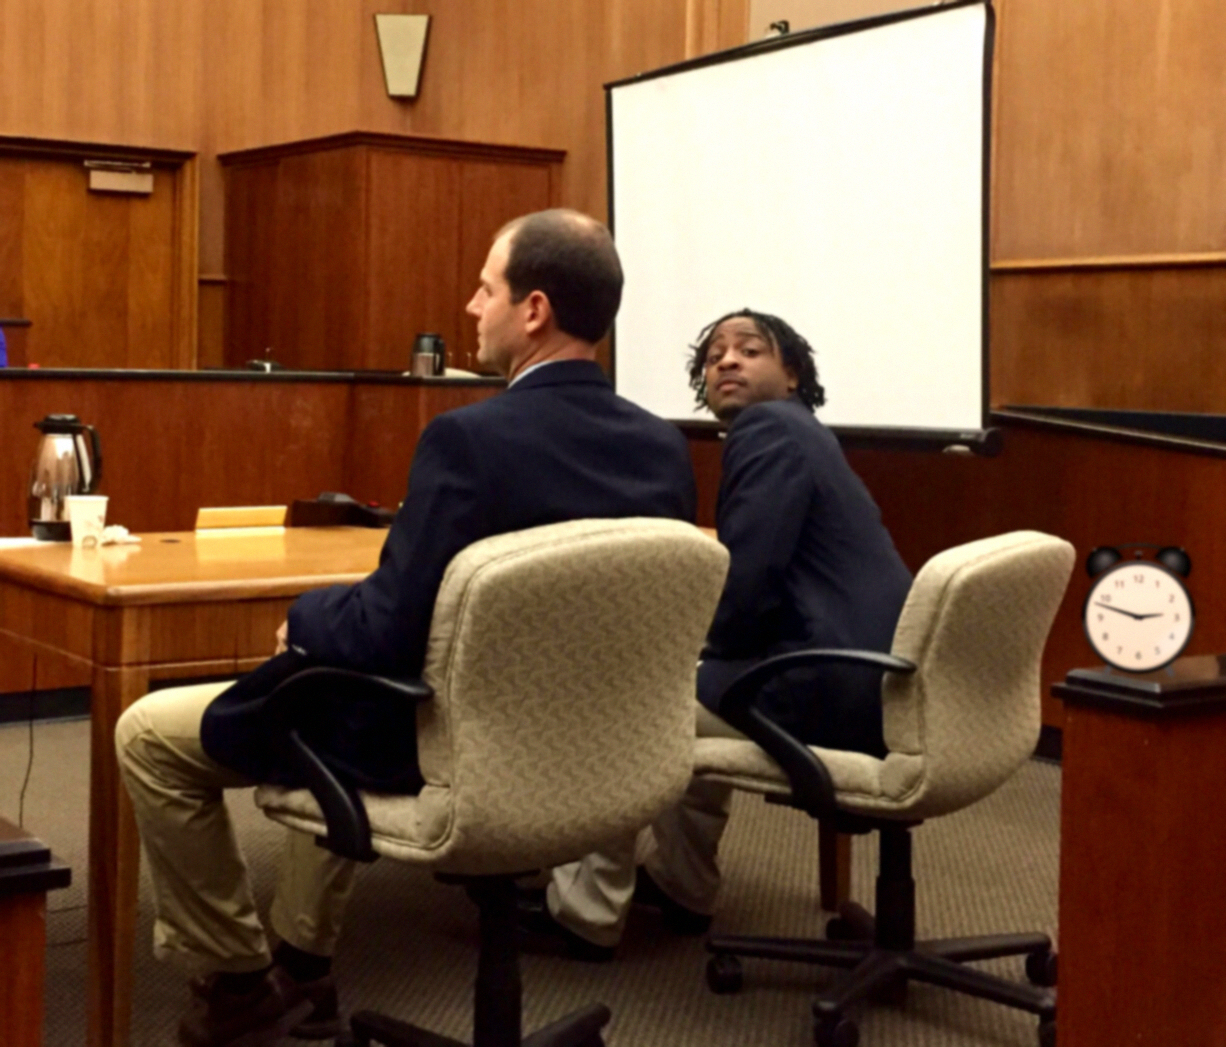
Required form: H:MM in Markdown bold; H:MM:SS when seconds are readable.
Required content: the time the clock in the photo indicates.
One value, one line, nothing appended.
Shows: **2:48**
